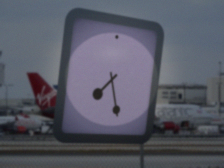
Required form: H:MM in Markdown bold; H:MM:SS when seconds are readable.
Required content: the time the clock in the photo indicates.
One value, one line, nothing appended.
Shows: **7:27**
